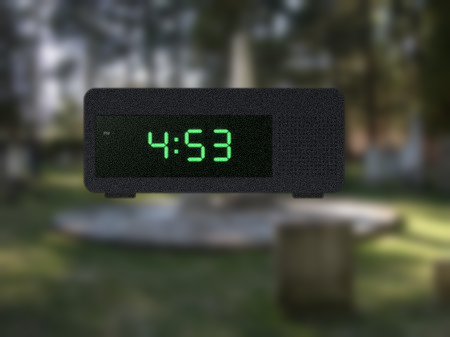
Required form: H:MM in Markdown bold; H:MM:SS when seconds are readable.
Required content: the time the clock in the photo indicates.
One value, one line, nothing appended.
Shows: **4:53**
